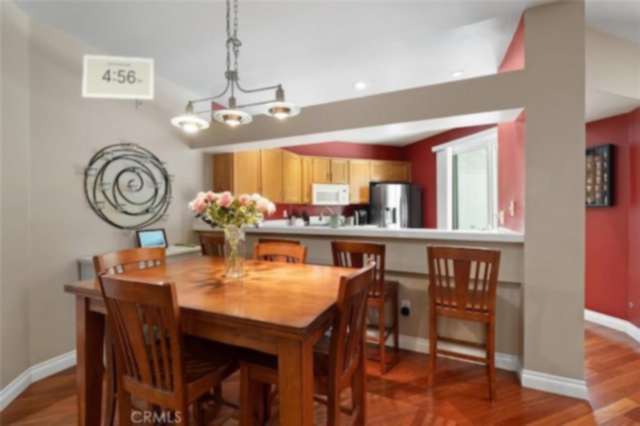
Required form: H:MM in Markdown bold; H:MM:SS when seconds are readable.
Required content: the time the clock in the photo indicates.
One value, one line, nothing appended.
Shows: **4:56**
